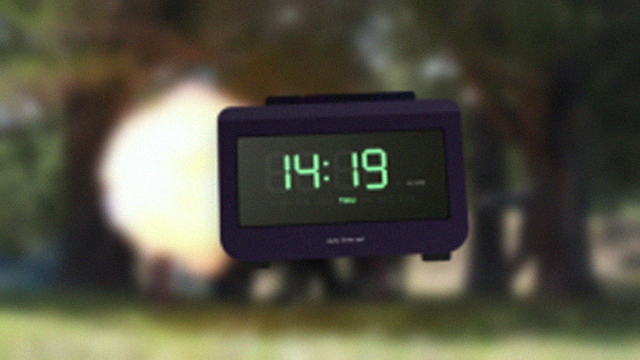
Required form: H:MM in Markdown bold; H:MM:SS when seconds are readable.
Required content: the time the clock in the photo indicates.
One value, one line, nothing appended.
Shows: **14:19**
